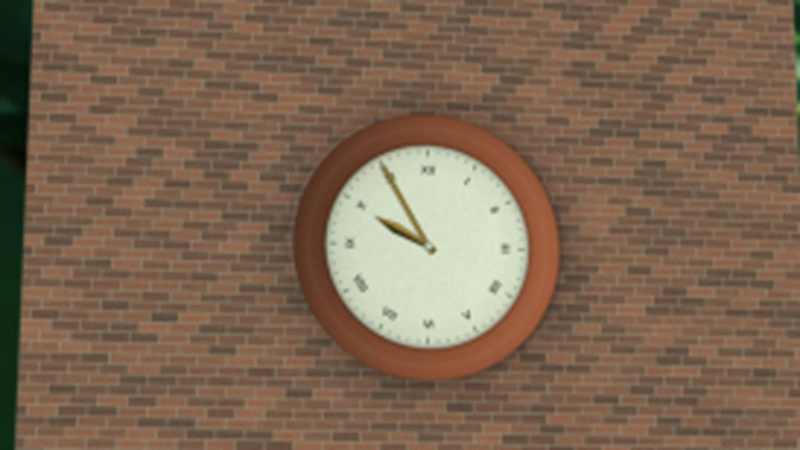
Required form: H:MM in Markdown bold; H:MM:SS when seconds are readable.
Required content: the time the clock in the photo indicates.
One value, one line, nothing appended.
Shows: **9:55**
